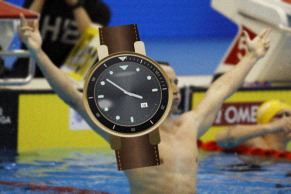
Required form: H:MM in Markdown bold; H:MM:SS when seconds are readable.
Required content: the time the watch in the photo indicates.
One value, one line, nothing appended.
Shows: **3:52**
